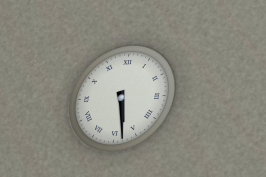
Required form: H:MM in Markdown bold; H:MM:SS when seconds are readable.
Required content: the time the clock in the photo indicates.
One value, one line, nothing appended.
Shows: **5:28**
